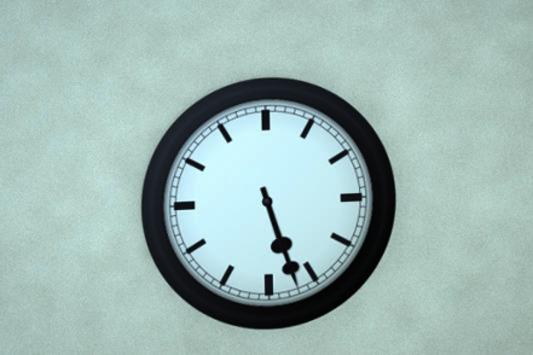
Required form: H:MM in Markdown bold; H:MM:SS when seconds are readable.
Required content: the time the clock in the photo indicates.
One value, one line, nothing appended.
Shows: **5:27**
